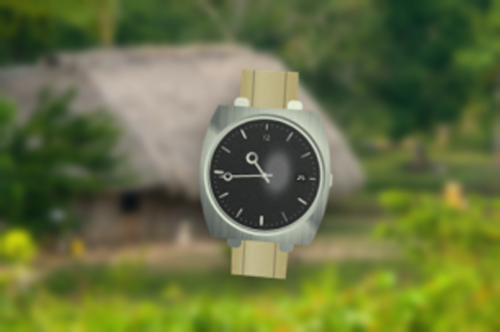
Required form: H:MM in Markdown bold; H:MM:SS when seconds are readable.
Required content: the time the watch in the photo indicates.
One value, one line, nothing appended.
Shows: **10:44**
